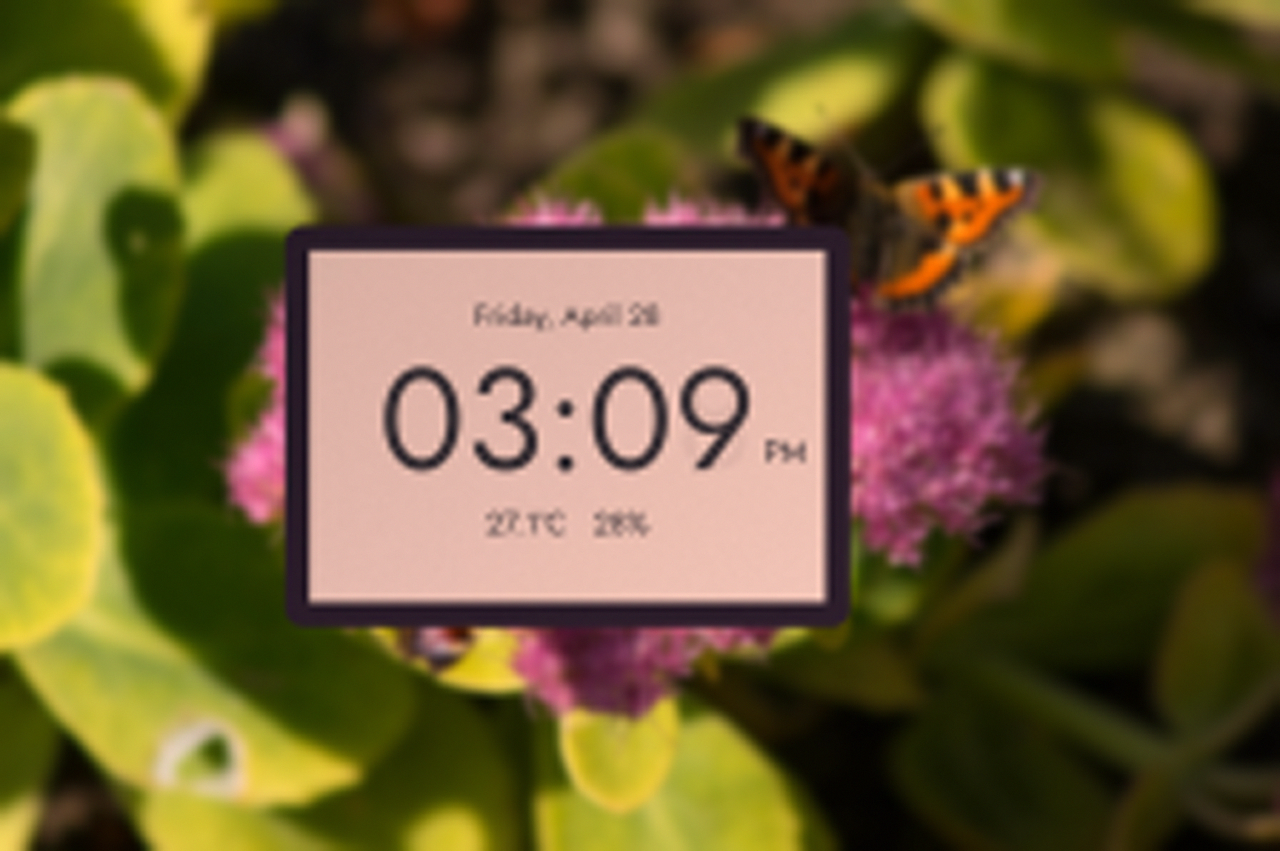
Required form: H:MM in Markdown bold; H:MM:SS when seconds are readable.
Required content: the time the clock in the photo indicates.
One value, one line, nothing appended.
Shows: **3:09**
